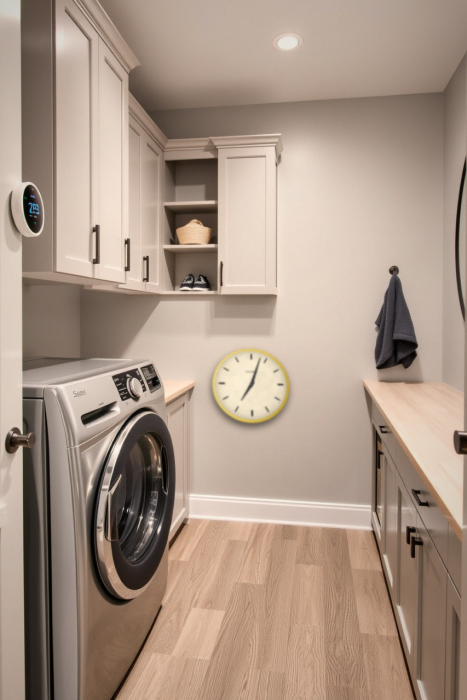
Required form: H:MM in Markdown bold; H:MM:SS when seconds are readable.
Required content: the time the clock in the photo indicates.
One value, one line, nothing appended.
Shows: **7:03**
